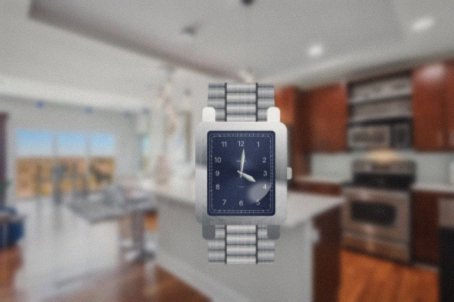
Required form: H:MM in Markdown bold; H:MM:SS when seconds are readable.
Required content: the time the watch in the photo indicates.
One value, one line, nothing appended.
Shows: **4:01**
